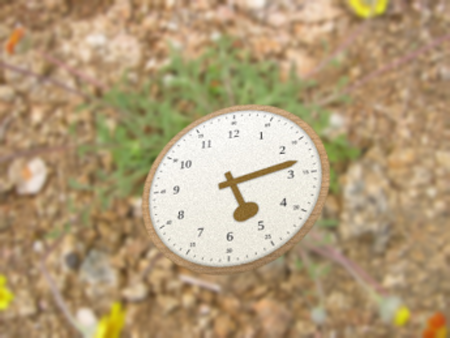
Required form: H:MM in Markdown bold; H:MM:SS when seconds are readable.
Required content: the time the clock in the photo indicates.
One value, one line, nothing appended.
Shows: **5:13**
